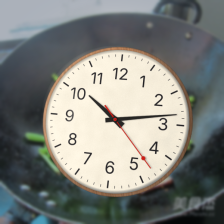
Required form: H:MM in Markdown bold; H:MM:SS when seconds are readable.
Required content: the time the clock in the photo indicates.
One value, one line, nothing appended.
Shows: **10:13:23**
